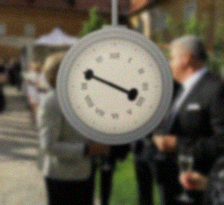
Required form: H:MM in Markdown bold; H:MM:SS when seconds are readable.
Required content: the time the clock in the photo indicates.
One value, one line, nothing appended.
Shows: **3:49**
